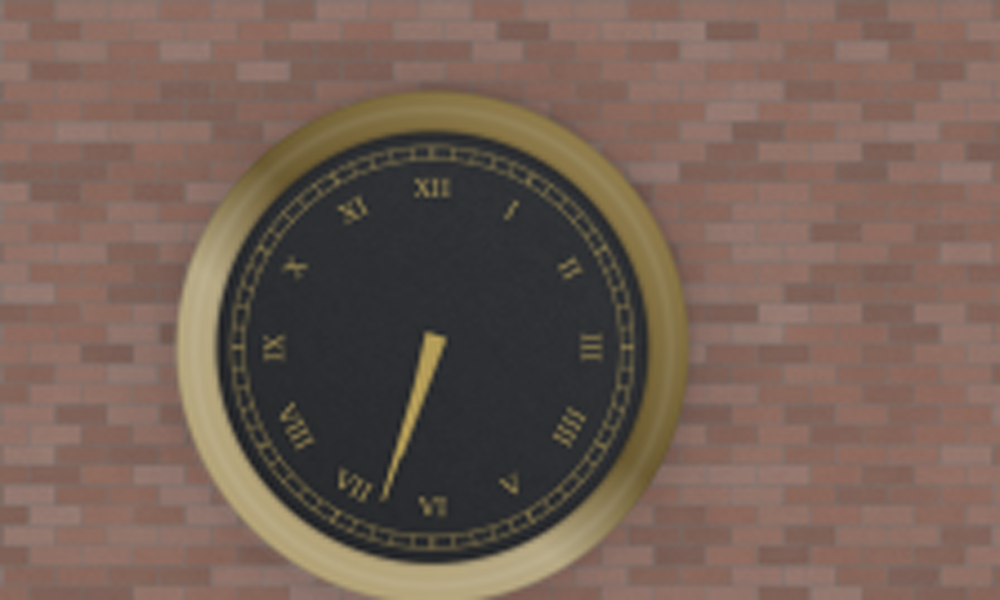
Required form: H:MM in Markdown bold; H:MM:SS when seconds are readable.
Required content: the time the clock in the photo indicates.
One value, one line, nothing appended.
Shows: **6:33**
